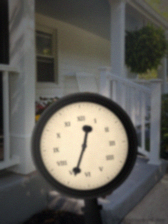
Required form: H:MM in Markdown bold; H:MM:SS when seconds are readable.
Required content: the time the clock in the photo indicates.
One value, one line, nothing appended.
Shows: **12:34**
